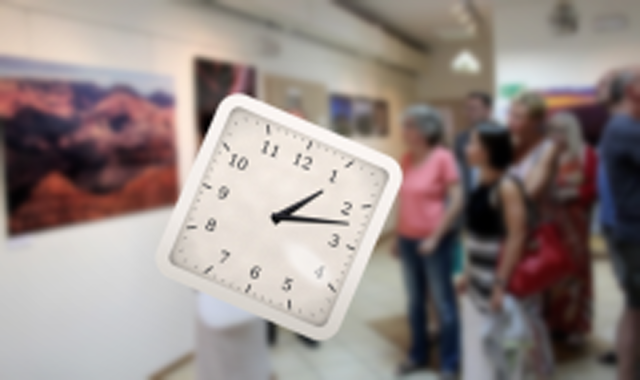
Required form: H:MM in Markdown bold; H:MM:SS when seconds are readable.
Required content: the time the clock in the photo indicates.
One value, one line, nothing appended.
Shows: **1:12**
